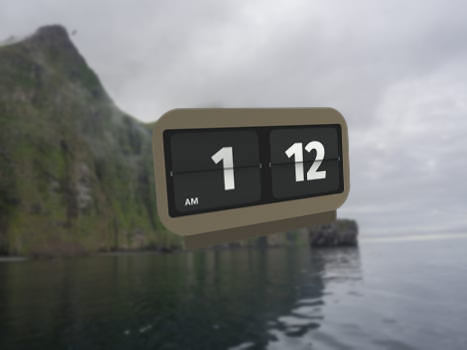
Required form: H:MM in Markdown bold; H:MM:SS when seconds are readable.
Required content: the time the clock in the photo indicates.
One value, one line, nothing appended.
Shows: **1:12**
